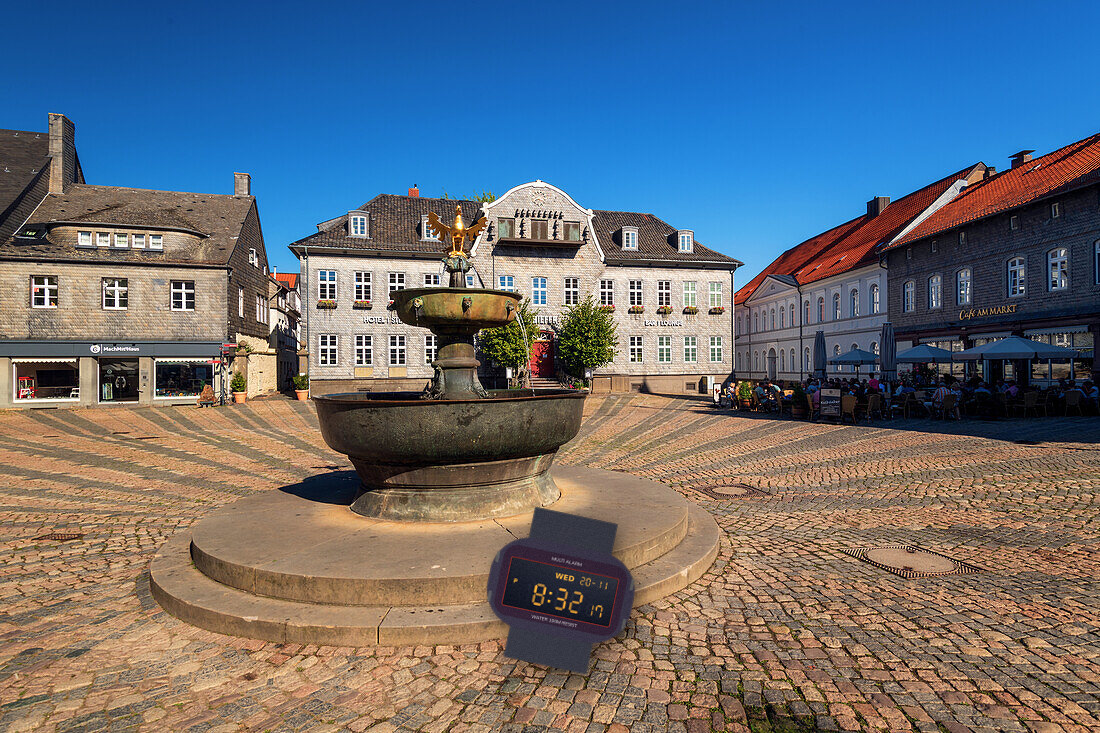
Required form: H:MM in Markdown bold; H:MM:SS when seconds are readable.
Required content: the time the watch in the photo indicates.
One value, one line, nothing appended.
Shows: **8:32:17**
